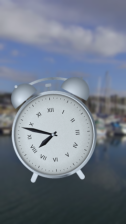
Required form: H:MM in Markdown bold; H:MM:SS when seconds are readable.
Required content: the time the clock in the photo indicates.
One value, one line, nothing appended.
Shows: **7:48**
